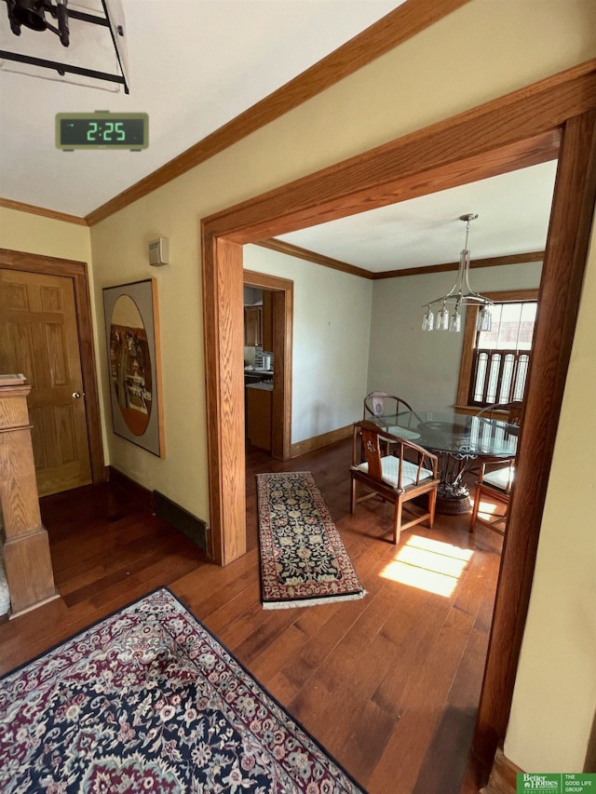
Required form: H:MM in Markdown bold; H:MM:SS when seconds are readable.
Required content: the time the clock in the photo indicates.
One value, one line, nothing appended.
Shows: **2:25**
